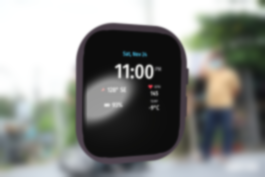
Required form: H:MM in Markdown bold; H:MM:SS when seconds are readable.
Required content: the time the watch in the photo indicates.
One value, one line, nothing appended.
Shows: **11:00**
